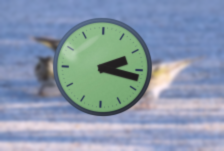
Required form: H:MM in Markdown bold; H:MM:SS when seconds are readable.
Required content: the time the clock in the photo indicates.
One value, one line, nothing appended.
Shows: **2:17**
